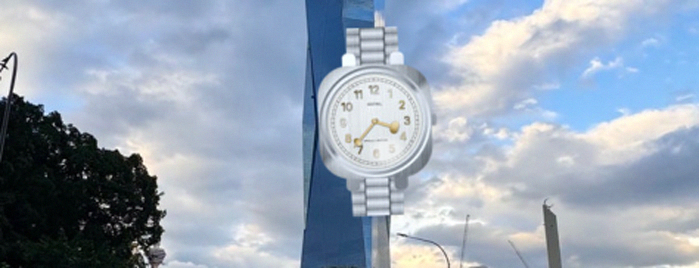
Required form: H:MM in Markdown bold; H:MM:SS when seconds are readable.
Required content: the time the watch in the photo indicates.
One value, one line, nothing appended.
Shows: **3:37**
